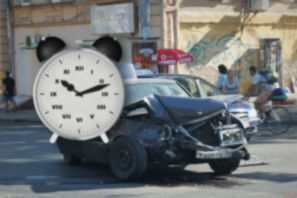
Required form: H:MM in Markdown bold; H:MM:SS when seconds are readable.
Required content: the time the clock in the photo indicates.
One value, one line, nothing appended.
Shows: **10:12**
